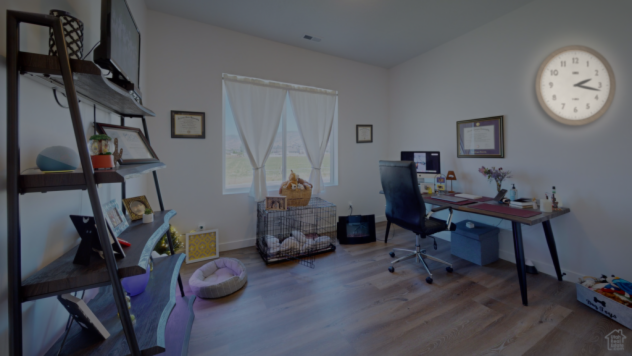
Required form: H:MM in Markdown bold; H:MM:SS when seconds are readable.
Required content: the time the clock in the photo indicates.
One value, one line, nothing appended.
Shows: **2:17**
